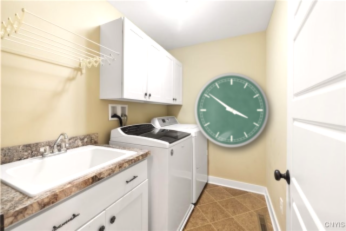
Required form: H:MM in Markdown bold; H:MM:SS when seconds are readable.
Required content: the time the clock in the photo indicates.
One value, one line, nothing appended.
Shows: **3:51**
